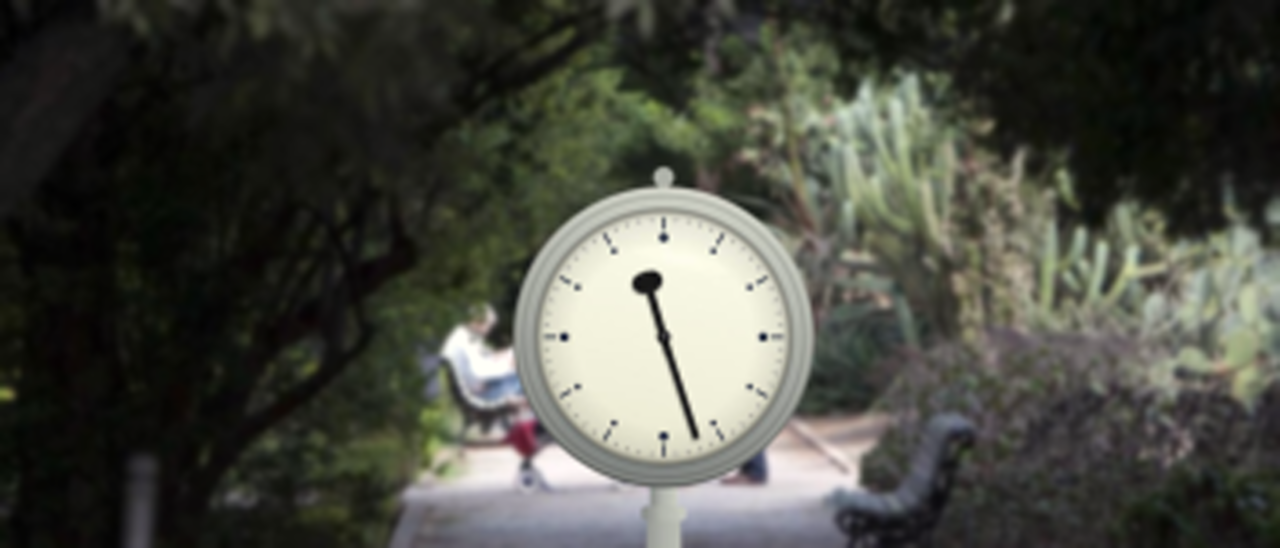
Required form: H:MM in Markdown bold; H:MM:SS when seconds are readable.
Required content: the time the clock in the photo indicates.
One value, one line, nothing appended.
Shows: **11:27**
